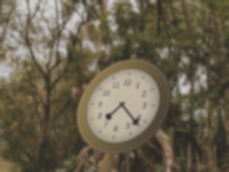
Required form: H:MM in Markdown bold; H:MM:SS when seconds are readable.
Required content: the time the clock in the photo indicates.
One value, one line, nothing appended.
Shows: **7:22**
